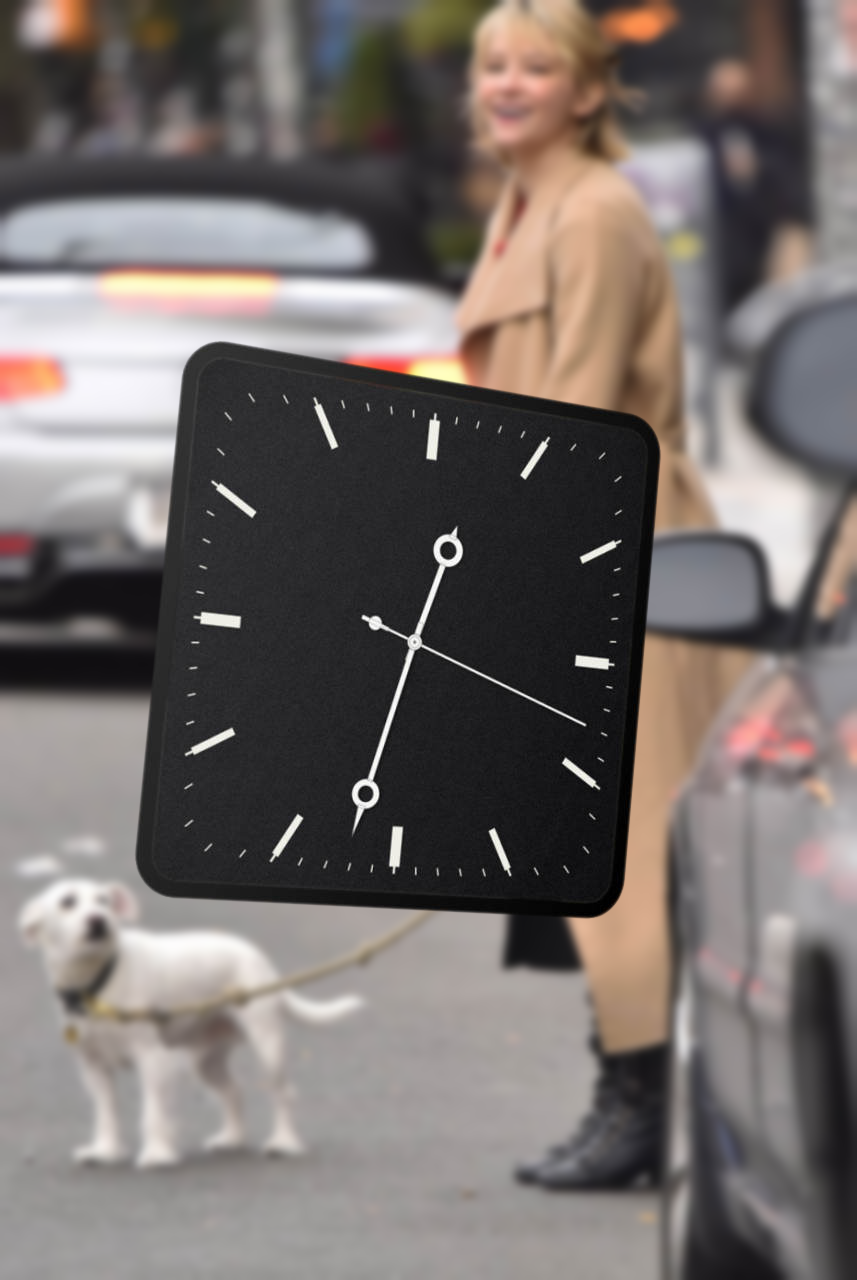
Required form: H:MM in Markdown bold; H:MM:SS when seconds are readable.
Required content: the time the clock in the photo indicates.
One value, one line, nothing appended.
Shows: **12:32:18**
